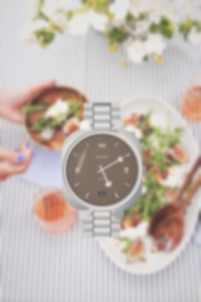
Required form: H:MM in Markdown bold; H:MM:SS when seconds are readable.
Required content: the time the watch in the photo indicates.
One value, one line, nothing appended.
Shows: **5:10**
